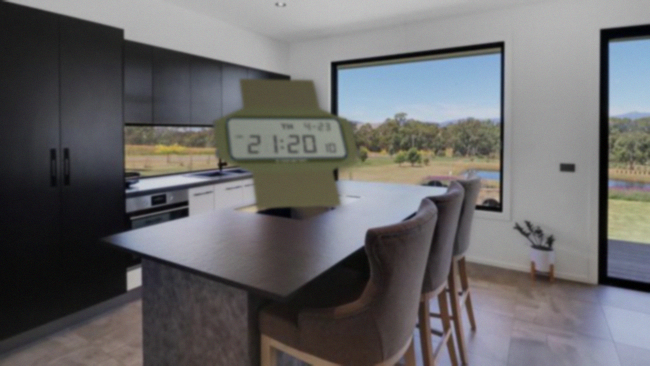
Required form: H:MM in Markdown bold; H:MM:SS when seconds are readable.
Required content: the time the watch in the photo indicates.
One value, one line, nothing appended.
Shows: **21:20**
